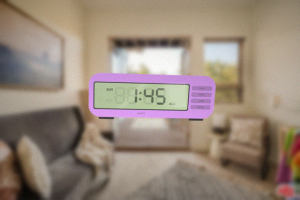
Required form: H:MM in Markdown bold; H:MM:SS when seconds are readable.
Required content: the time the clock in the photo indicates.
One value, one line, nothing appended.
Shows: **1:45**
